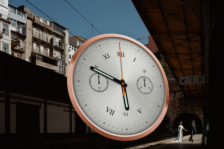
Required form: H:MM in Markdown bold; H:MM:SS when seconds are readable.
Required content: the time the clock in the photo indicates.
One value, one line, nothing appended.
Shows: **5:49**
